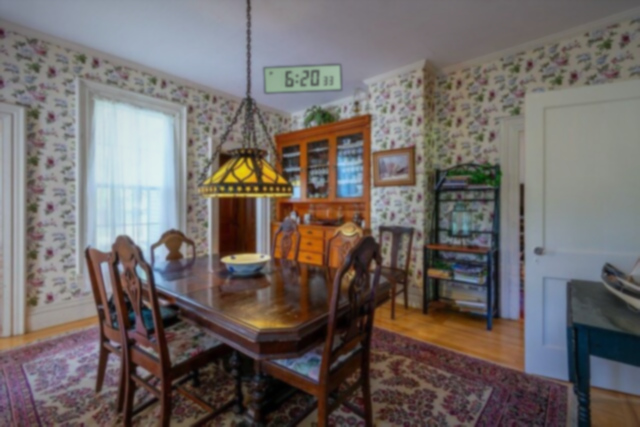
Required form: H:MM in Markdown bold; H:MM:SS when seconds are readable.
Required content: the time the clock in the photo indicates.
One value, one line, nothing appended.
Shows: **6:20**
